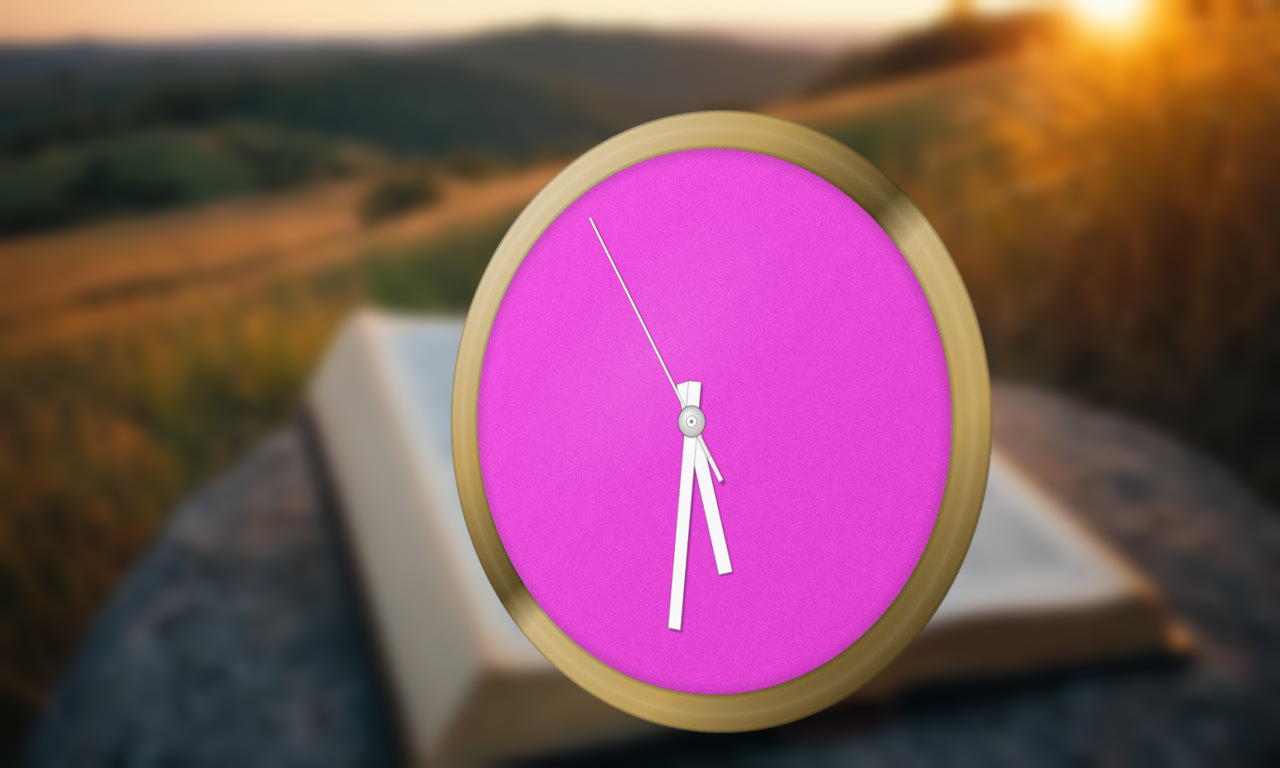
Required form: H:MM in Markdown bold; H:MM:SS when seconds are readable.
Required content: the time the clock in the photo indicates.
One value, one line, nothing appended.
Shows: **5:30:55**
